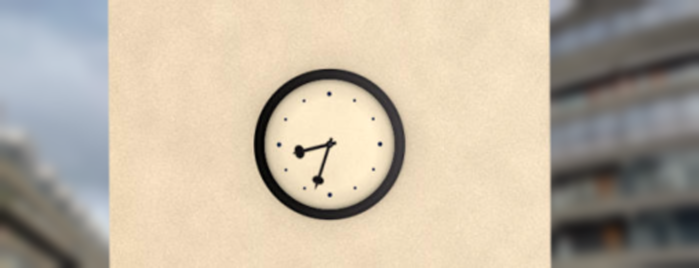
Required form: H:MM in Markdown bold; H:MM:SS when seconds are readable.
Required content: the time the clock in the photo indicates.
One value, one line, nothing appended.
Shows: **8:33**
